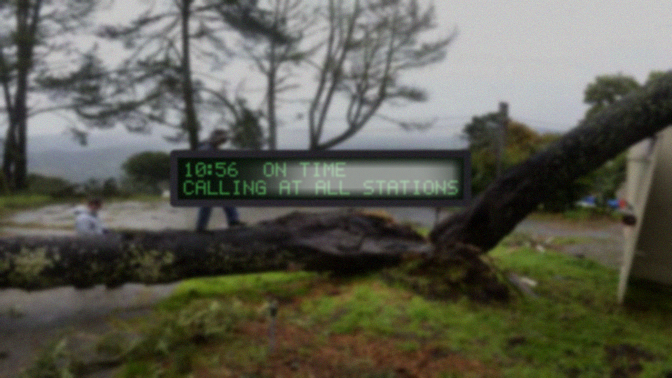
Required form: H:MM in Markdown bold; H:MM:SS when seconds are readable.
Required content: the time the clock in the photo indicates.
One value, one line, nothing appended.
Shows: **10:56**
